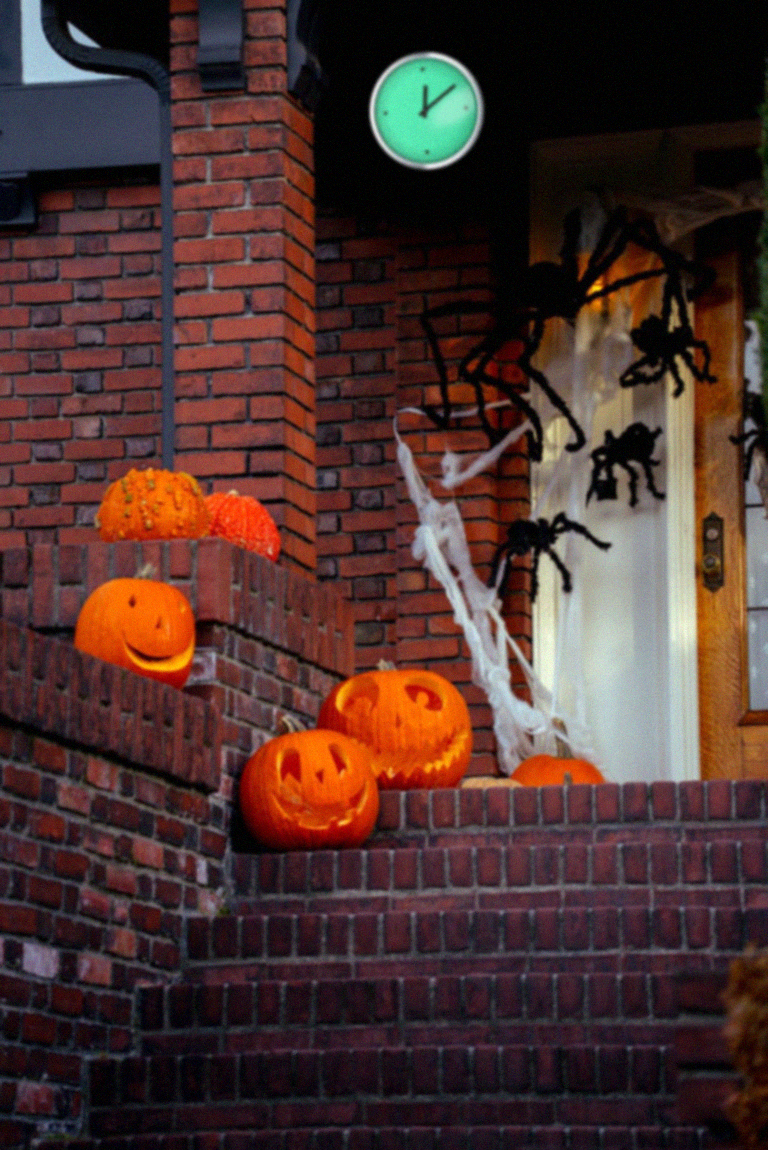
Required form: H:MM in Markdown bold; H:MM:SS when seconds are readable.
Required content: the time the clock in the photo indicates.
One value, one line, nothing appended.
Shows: **12:09**
